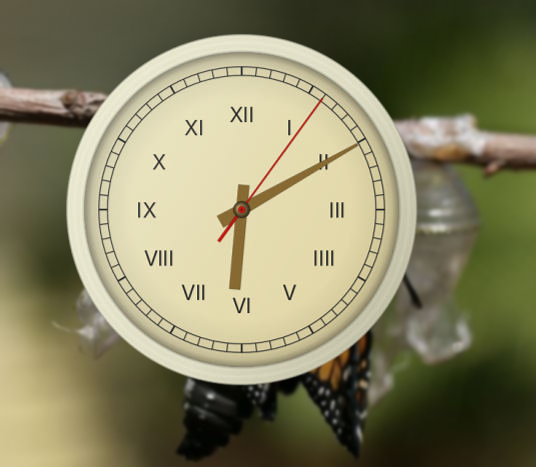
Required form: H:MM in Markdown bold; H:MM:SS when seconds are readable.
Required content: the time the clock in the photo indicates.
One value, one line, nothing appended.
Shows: **6:10:06**
